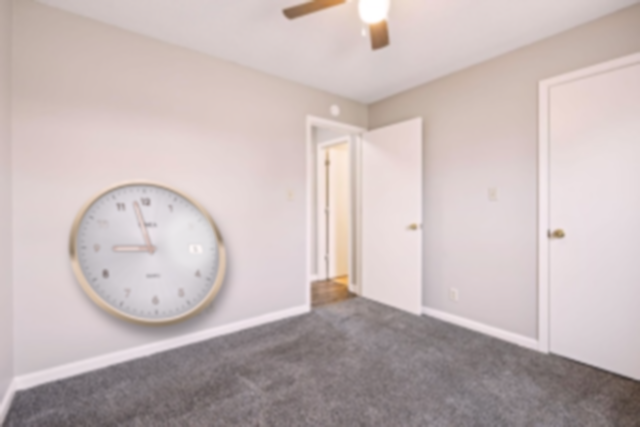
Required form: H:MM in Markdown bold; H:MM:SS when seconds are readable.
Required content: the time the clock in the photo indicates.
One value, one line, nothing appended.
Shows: **8:58**
